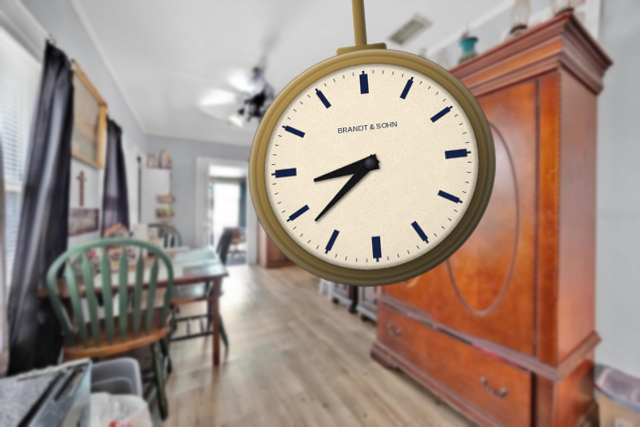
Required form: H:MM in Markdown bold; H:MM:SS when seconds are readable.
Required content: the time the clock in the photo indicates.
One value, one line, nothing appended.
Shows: **8:38**
